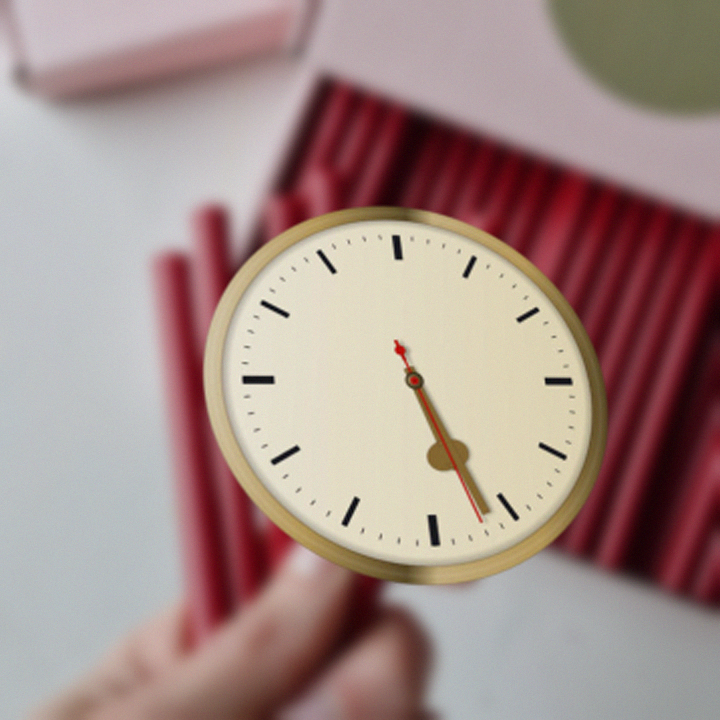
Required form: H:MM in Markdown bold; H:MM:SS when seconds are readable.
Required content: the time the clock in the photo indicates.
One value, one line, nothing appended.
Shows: **5:26:27**
